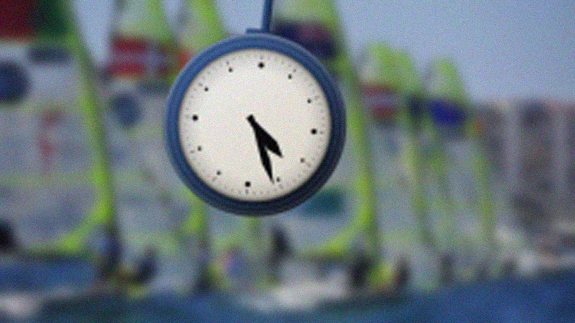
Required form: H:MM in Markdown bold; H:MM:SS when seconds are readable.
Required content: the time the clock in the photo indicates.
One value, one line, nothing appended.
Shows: **4:26**
